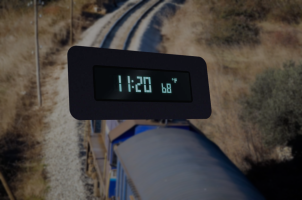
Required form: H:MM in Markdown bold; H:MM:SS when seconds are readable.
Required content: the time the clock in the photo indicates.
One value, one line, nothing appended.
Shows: **11:20**
